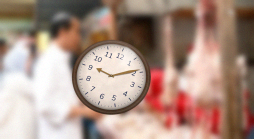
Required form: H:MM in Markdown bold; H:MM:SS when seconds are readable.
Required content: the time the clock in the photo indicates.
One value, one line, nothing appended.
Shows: **9:09**
